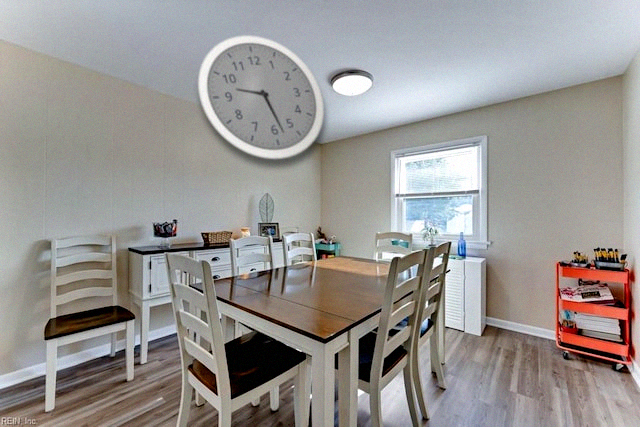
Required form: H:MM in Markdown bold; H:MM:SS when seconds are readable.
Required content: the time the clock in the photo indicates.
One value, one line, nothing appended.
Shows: **9:28**
